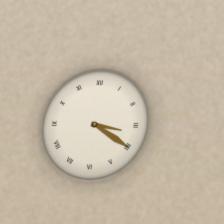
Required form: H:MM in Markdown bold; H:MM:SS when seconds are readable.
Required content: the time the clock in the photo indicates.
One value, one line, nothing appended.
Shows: **3:20**
